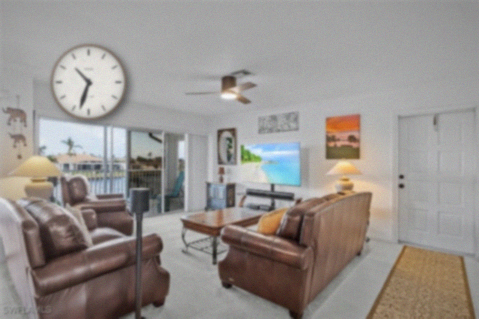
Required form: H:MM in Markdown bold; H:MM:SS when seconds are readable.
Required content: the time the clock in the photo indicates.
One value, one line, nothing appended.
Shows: **10:33**
